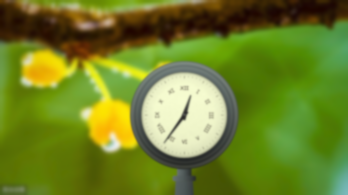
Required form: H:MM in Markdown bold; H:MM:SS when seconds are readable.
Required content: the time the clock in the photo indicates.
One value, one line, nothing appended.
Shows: **12:36**
